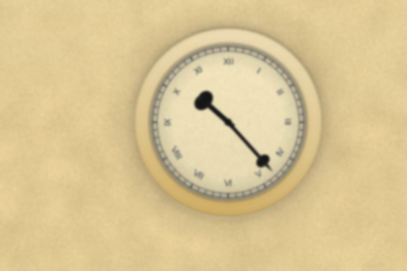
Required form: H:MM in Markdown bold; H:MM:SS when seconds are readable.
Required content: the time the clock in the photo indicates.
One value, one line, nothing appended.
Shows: **10:23**
